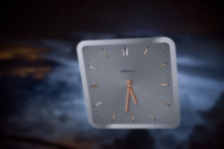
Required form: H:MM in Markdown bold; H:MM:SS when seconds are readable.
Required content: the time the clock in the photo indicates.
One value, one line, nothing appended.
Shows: **5:32**
